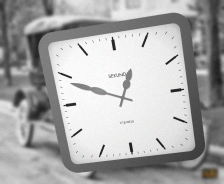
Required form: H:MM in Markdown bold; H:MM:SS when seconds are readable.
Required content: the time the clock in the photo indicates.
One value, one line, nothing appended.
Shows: **12:49**
